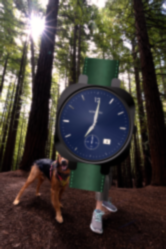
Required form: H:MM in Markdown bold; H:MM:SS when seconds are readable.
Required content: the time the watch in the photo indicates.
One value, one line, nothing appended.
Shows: **7:01**
